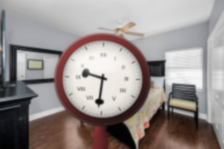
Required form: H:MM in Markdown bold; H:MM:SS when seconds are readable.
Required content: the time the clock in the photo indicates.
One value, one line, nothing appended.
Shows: **9:31**
